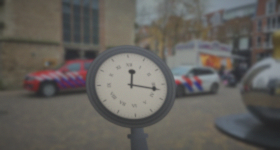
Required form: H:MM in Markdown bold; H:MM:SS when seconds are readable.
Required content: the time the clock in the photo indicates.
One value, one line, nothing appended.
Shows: **12:17**
